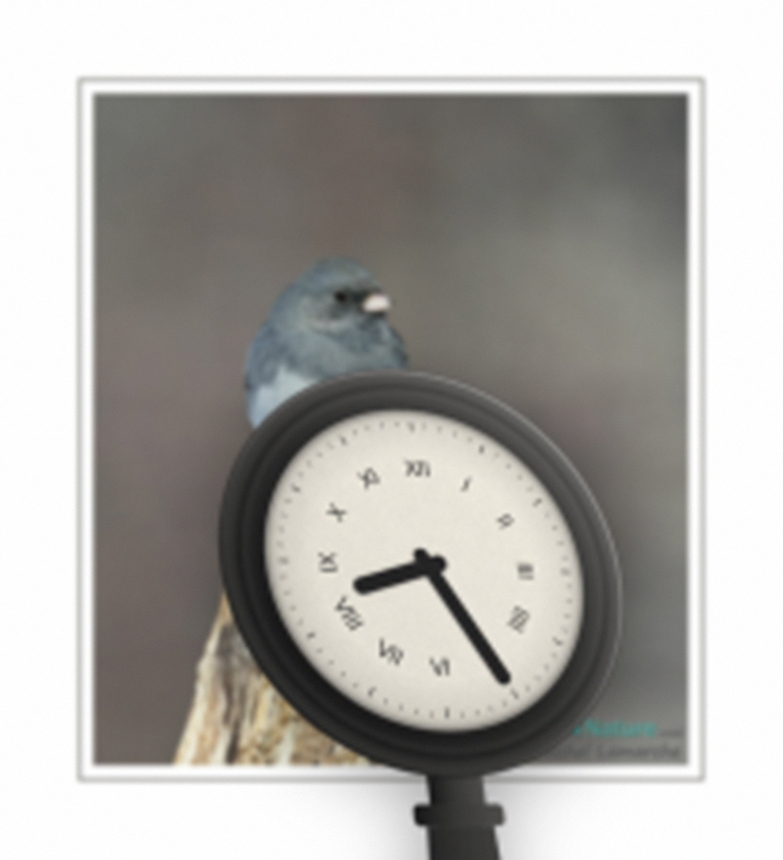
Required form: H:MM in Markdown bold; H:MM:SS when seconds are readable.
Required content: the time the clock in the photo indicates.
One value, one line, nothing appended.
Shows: **8:25**
